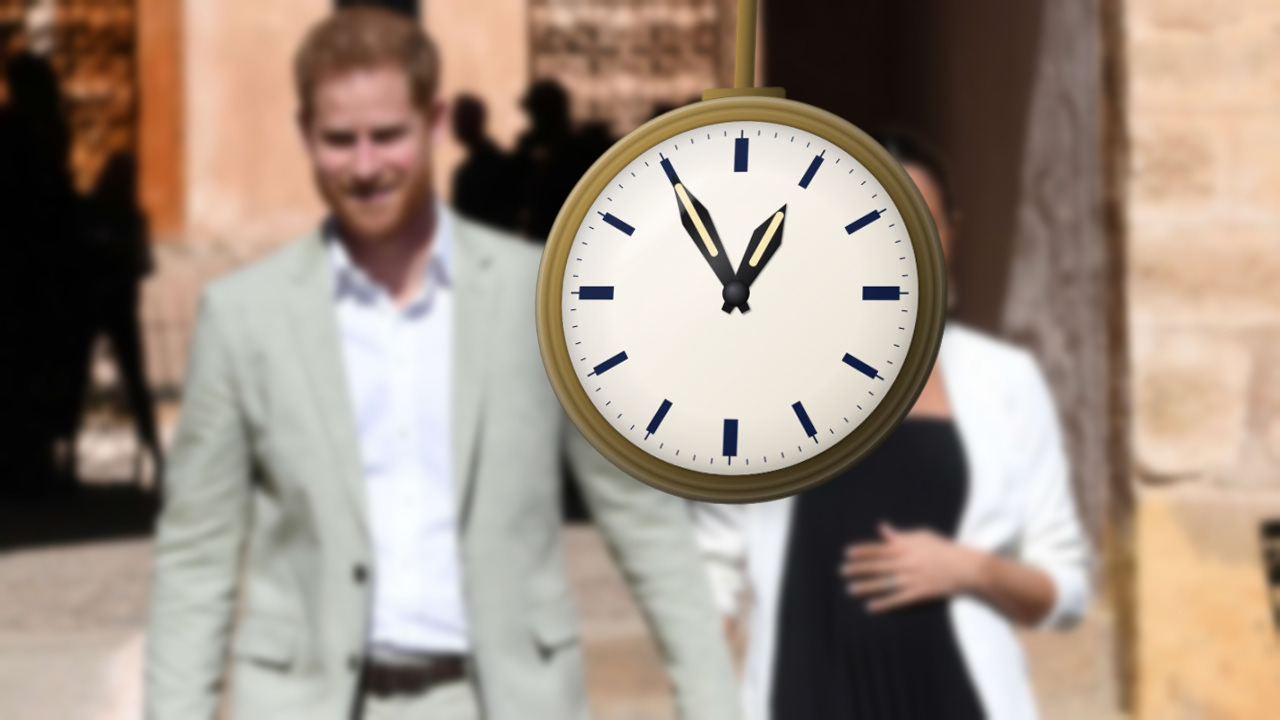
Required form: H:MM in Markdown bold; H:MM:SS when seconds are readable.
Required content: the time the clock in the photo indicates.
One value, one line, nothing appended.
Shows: **12:55**
